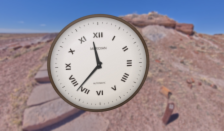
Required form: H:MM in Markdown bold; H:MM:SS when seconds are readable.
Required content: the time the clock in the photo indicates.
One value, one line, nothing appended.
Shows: **11:37**
